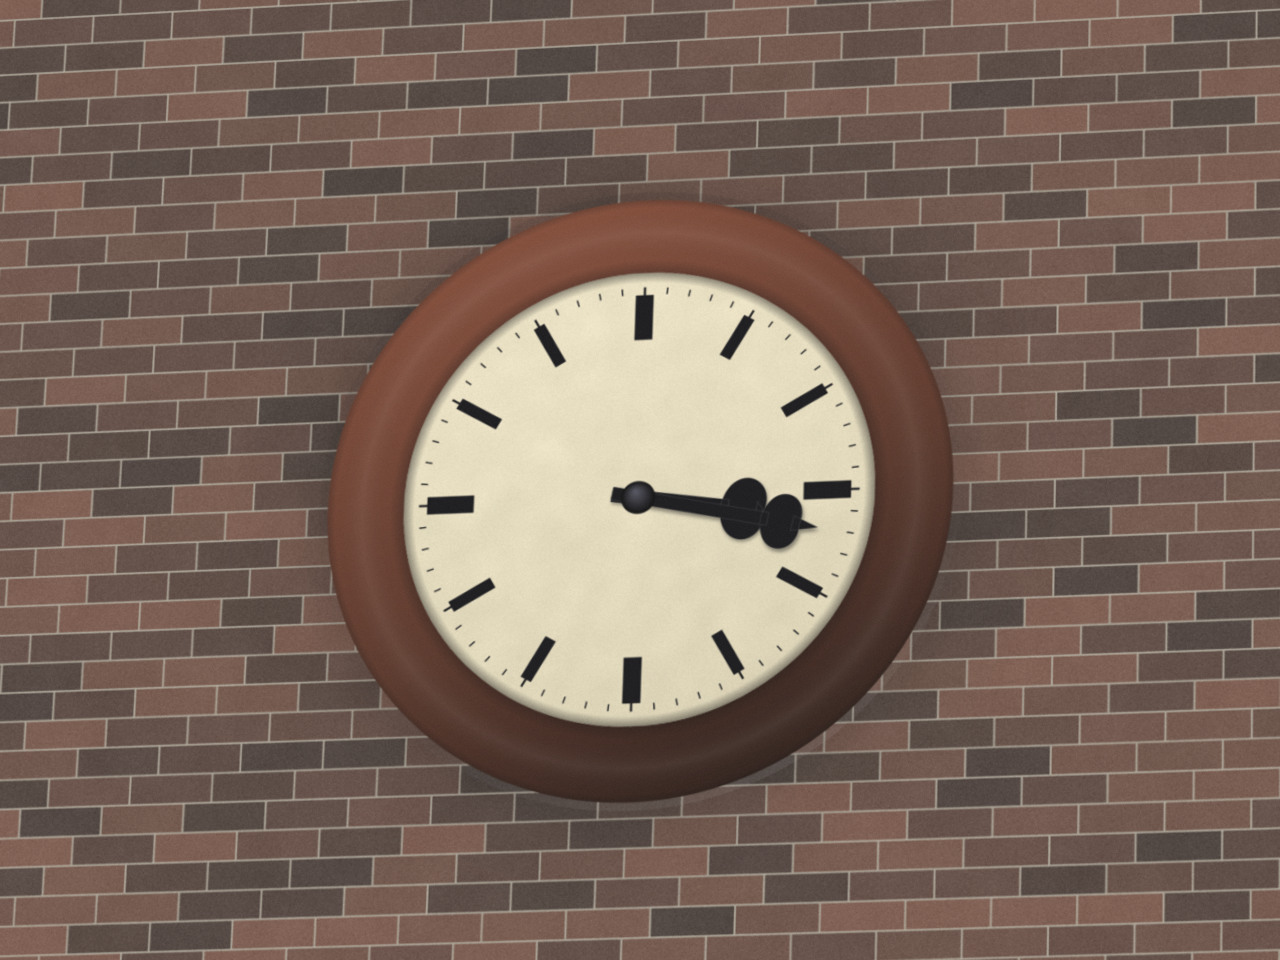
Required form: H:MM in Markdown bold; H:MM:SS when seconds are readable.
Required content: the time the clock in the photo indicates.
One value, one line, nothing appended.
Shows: **3:17**
